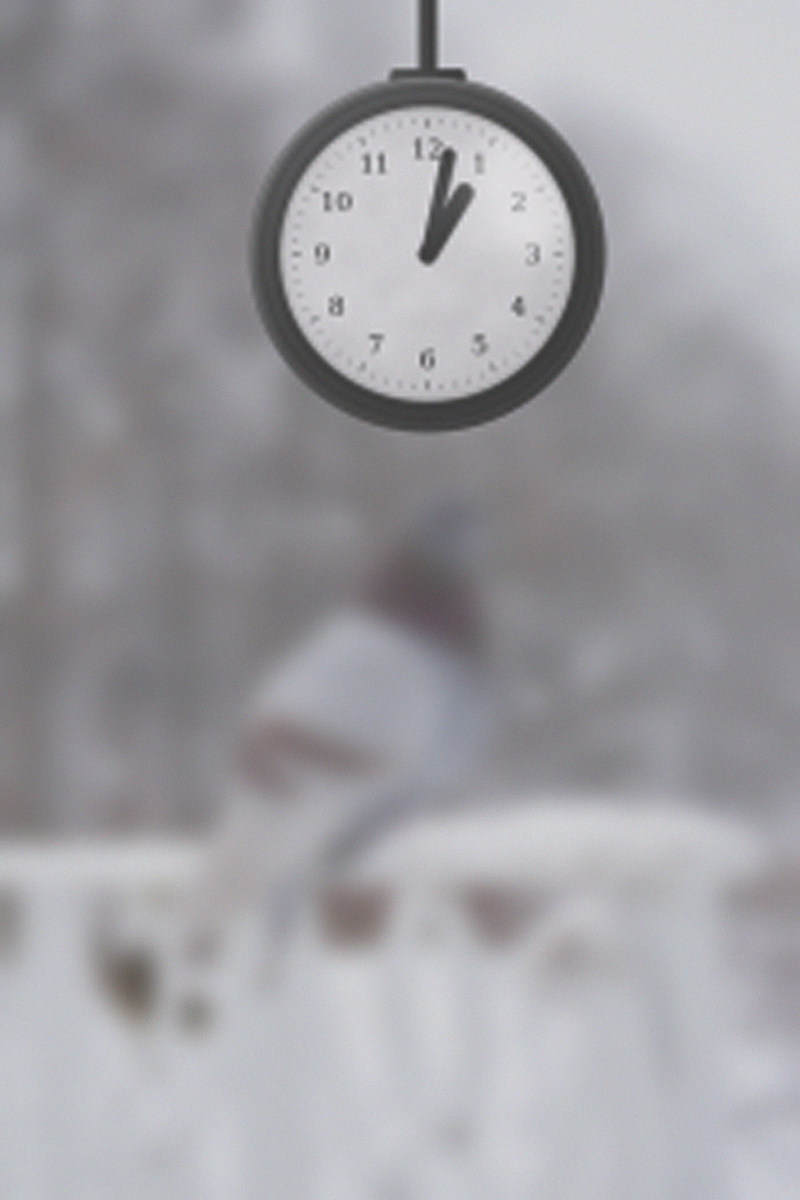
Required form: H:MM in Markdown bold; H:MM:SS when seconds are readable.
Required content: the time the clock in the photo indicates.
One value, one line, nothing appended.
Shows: **1:02**
